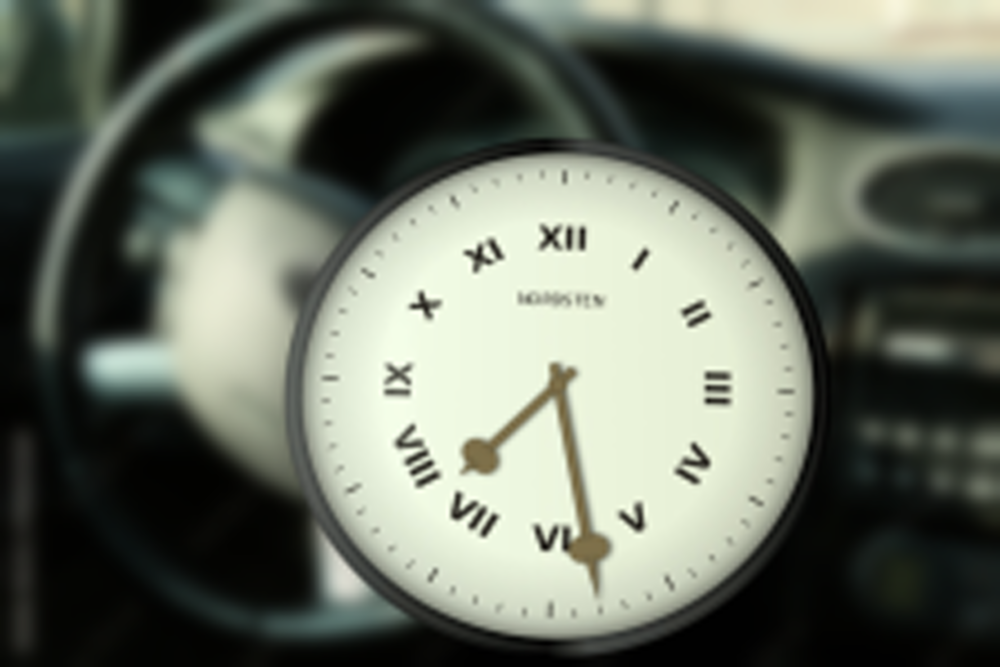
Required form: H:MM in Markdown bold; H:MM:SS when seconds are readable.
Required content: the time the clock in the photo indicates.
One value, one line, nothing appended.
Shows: **7:28**
